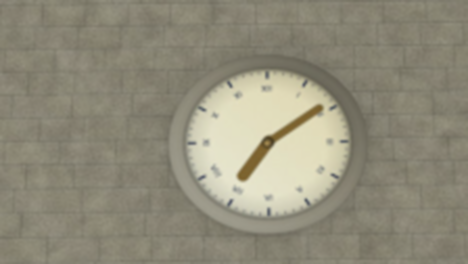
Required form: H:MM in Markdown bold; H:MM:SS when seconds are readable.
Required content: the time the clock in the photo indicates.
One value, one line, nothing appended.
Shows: **7:09**
